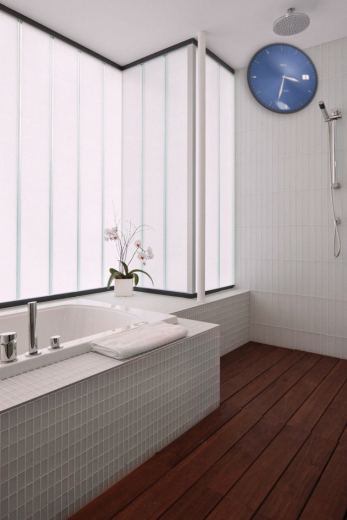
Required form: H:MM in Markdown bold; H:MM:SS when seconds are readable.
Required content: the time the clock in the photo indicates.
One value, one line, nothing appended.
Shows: **3:33**
